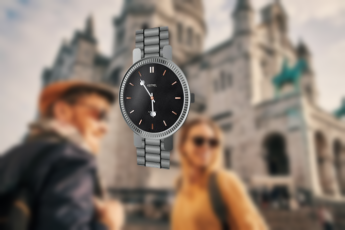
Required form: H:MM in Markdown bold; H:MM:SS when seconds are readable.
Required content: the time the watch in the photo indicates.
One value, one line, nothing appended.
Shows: **5:54**
